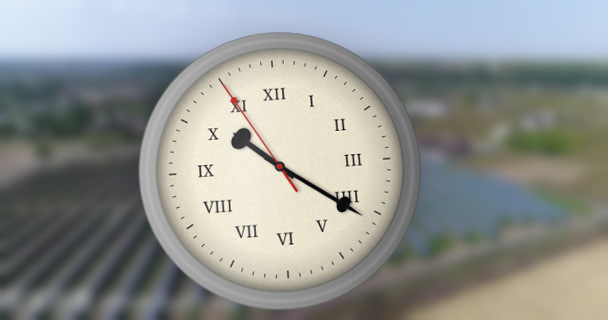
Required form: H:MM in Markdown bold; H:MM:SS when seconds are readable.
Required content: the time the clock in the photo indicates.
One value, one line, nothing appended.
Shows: **10:20:55**
